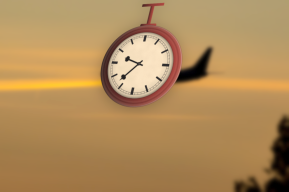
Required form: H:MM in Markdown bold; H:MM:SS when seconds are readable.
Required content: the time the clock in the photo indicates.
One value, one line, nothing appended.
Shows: **9:37**
